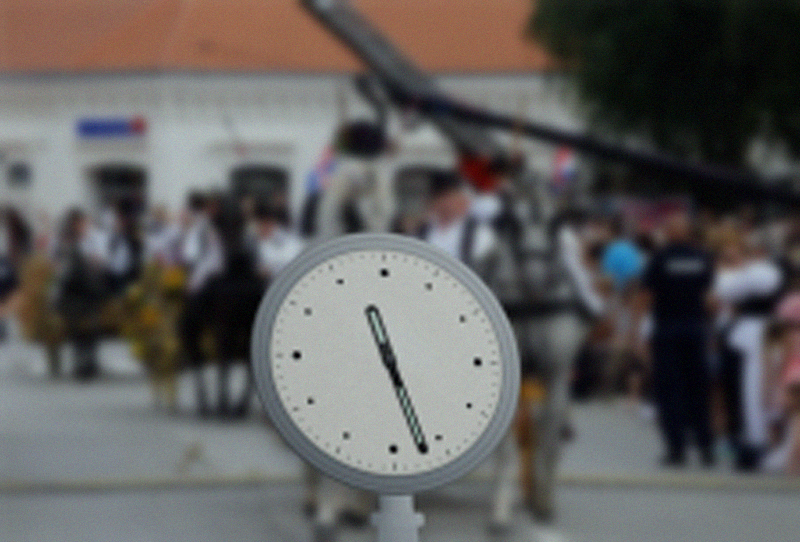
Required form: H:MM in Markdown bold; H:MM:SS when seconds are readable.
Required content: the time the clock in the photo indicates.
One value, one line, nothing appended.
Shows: **11:27**
